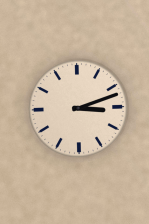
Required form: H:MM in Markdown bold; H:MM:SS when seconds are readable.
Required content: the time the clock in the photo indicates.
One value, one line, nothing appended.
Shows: **3:12**
